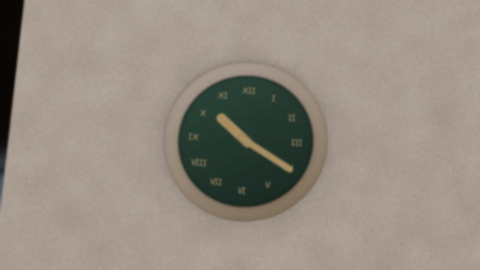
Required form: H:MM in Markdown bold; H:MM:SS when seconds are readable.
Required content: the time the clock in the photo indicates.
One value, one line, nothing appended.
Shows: **10:20**
